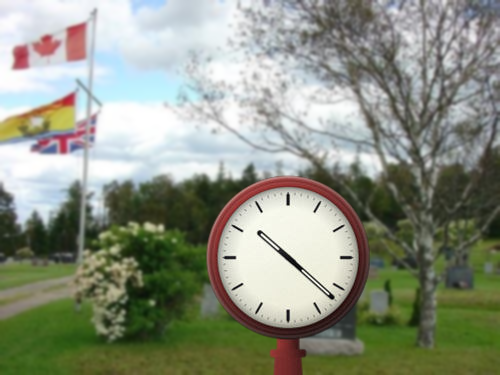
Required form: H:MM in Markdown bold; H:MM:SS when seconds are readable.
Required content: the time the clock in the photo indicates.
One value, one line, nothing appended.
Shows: **10:22**
